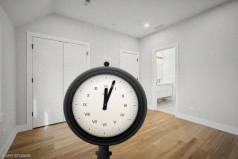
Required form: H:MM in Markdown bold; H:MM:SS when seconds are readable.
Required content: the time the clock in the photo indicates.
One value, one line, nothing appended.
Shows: **12:03**
